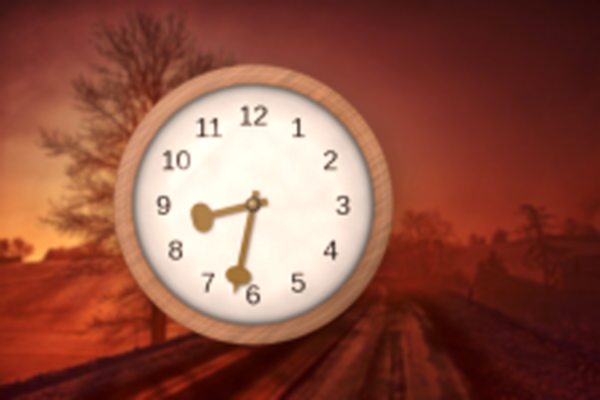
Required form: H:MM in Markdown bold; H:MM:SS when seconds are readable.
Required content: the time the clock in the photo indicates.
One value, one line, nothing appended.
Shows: **8:32**
